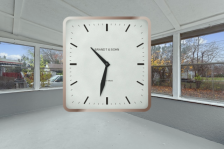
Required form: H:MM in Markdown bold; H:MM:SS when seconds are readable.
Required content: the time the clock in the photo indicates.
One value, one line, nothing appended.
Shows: **10:32**
